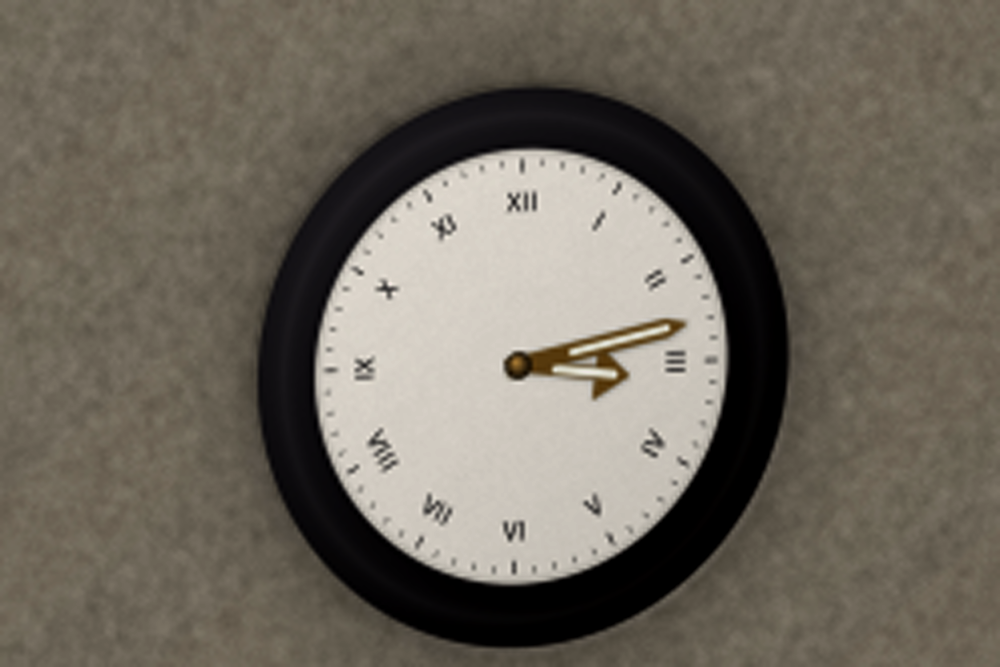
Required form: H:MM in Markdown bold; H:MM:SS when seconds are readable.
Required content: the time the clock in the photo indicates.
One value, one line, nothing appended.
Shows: **3:13**
